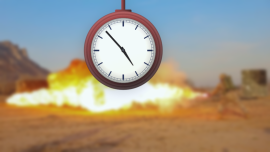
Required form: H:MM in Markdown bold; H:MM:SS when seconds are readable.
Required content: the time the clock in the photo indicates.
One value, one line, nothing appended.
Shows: **4:53**
